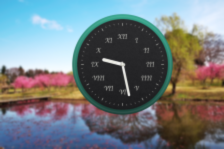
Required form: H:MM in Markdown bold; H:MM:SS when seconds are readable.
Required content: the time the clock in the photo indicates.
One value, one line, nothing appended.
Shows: **9:28**
